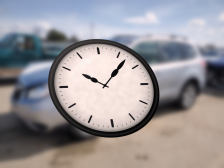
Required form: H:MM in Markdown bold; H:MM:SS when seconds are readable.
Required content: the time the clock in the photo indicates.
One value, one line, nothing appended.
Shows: **10:07**
